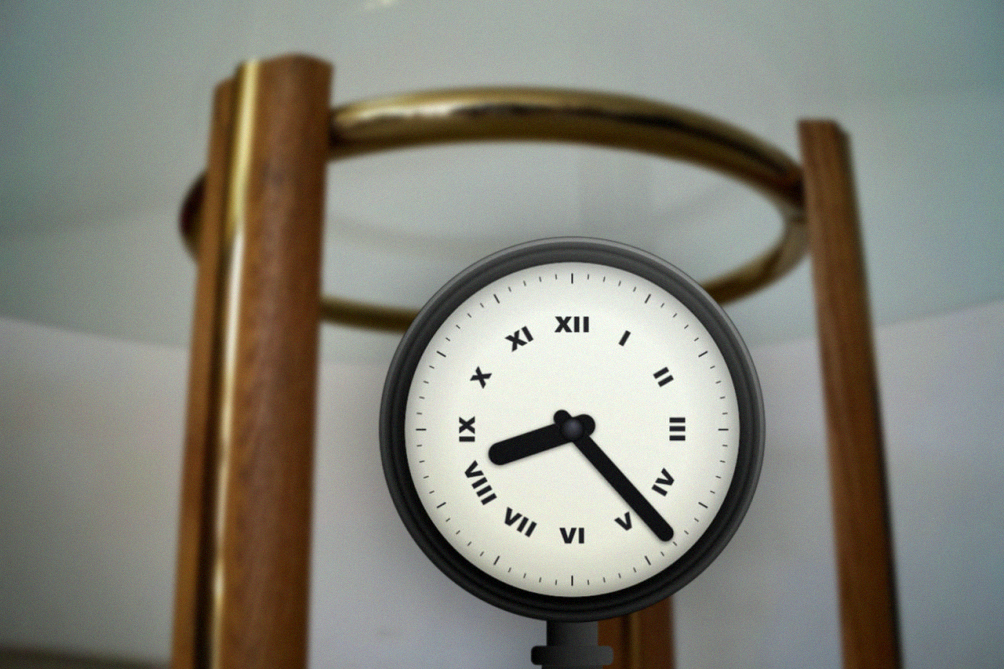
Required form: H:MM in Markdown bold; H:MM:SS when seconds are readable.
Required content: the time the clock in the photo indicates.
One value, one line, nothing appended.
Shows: **8:23**
